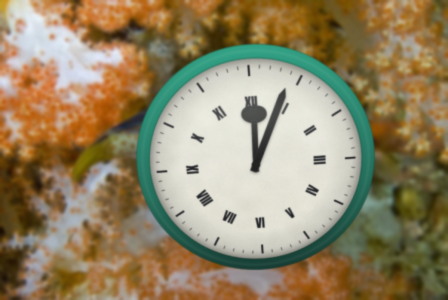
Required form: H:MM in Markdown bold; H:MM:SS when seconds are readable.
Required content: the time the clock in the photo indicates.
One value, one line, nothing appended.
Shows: **12:04**
